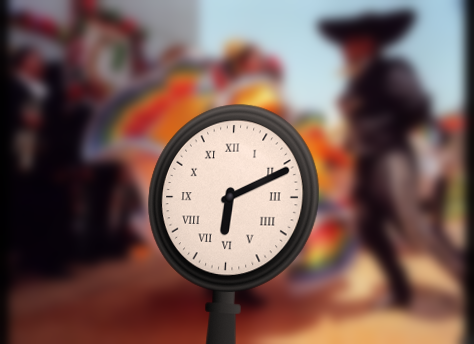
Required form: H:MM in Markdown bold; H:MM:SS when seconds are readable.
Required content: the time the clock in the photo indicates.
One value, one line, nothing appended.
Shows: **6:11**
